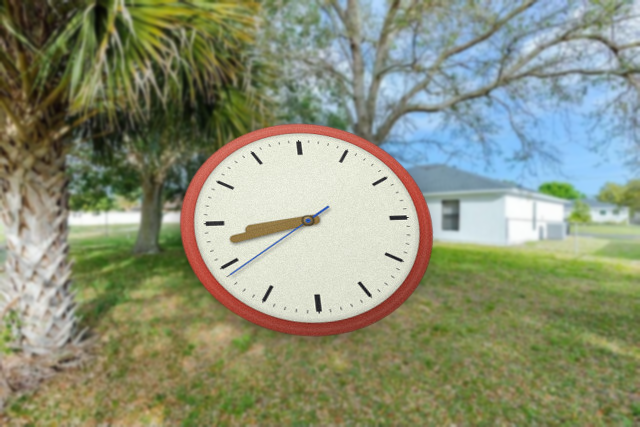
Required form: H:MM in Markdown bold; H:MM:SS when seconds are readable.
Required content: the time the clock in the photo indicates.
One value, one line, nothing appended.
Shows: **8:42:39**
